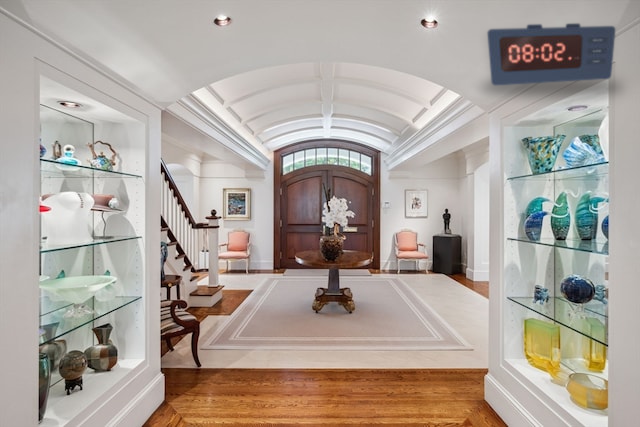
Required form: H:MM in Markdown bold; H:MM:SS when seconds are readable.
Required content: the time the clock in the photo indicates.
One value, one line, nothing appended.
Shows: **8:02**
